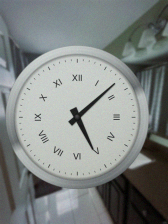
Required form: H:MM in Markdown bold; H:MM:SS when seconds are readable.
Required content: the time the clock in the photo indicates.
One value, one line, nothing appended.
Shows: **5:08**
